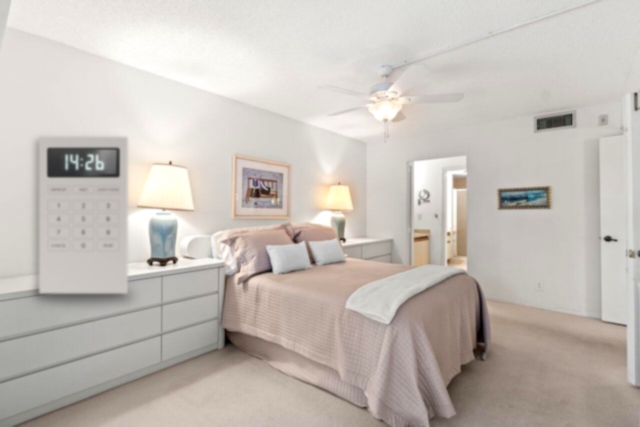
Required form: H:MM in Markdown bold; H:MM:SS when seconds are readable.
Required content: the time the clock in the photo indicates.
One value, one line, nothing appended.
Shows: **14:26**
